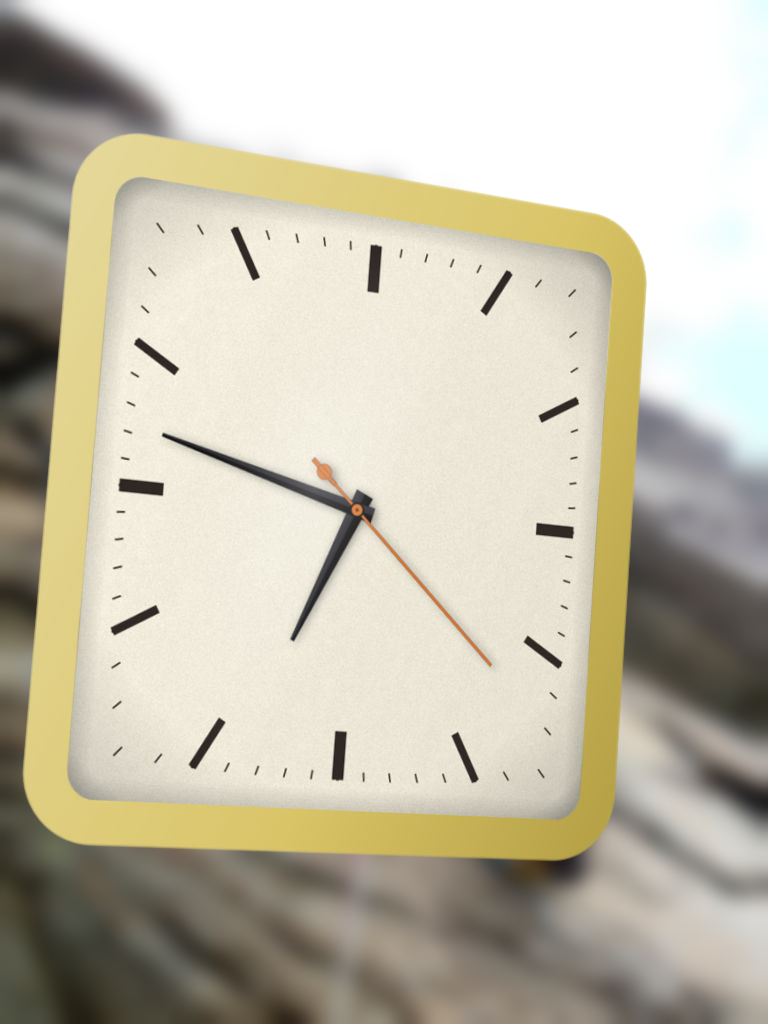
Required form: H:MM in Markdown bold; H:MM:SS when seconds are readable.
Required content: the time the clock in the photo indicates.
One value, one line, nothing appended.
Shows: **6:47:22**
